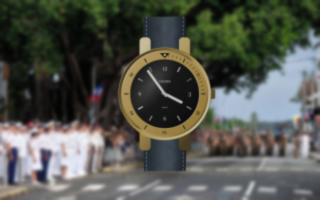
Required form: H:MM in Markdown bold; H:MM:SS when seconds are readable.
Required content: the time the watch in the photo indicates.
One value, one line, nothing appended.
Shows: **3:54**
